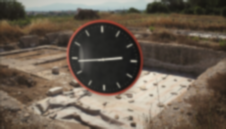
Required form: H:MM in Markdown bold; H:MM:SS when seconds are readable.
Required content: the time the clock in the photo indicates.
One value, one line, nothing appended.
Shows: **2:44**
